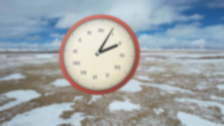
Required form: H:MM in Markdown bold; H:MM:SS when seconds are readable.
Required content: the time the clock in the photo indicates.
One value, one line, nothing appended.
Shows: **2:04**
